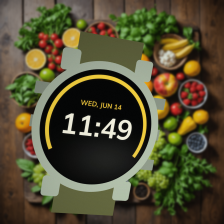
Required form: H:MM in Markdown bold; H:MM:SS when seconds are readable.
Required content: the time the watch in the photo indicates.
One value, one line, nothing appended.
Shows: **11:49**
